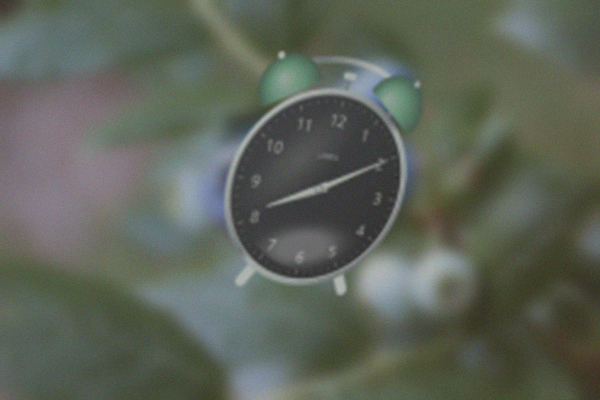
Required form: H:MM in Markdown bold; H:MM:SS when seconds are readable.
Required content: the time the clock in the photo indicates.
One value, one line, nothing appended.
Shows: **8:10**
